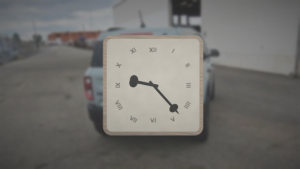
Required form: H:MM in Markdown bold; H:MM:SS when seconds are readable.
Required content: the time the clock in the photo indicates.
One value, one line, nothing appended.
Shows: **9:23**
